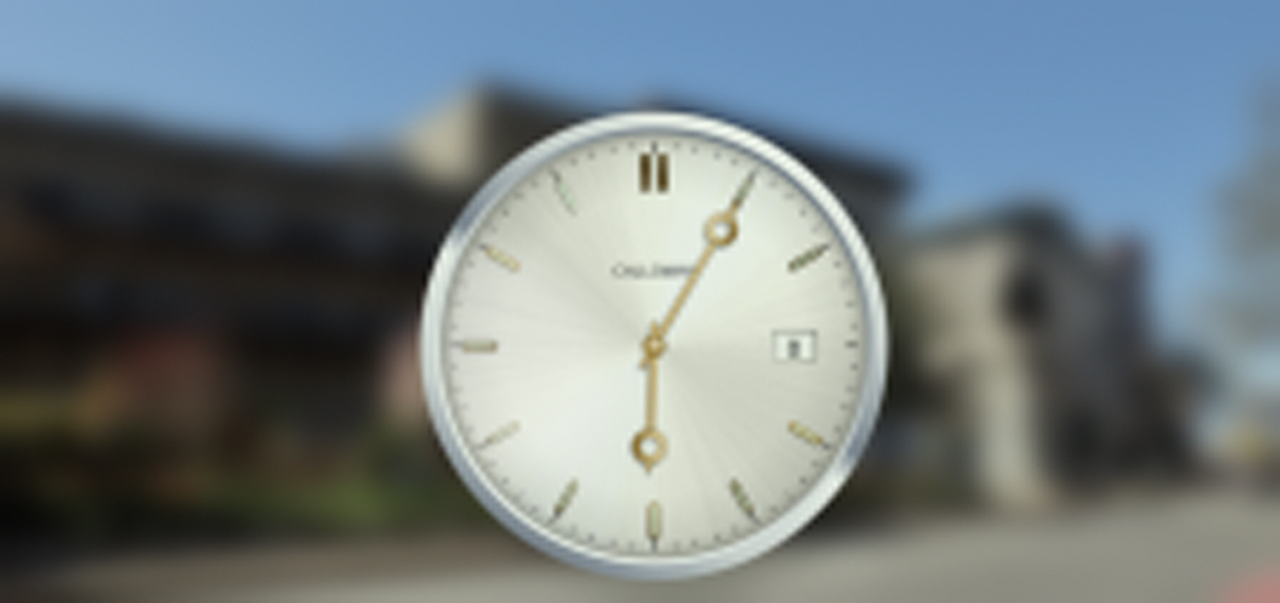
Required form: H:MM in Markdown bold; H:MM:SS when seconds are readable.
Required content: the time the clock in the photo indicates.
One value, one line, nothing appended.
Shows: **6:05**
